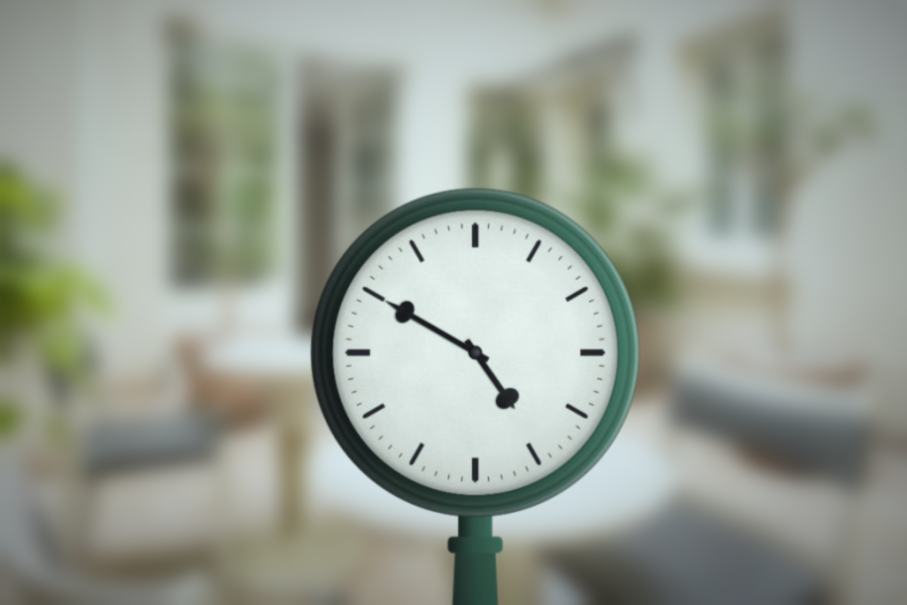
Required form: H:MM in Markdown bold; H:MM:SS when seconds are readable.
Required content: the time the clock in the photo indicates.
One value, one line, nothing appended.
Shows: **4:50**
